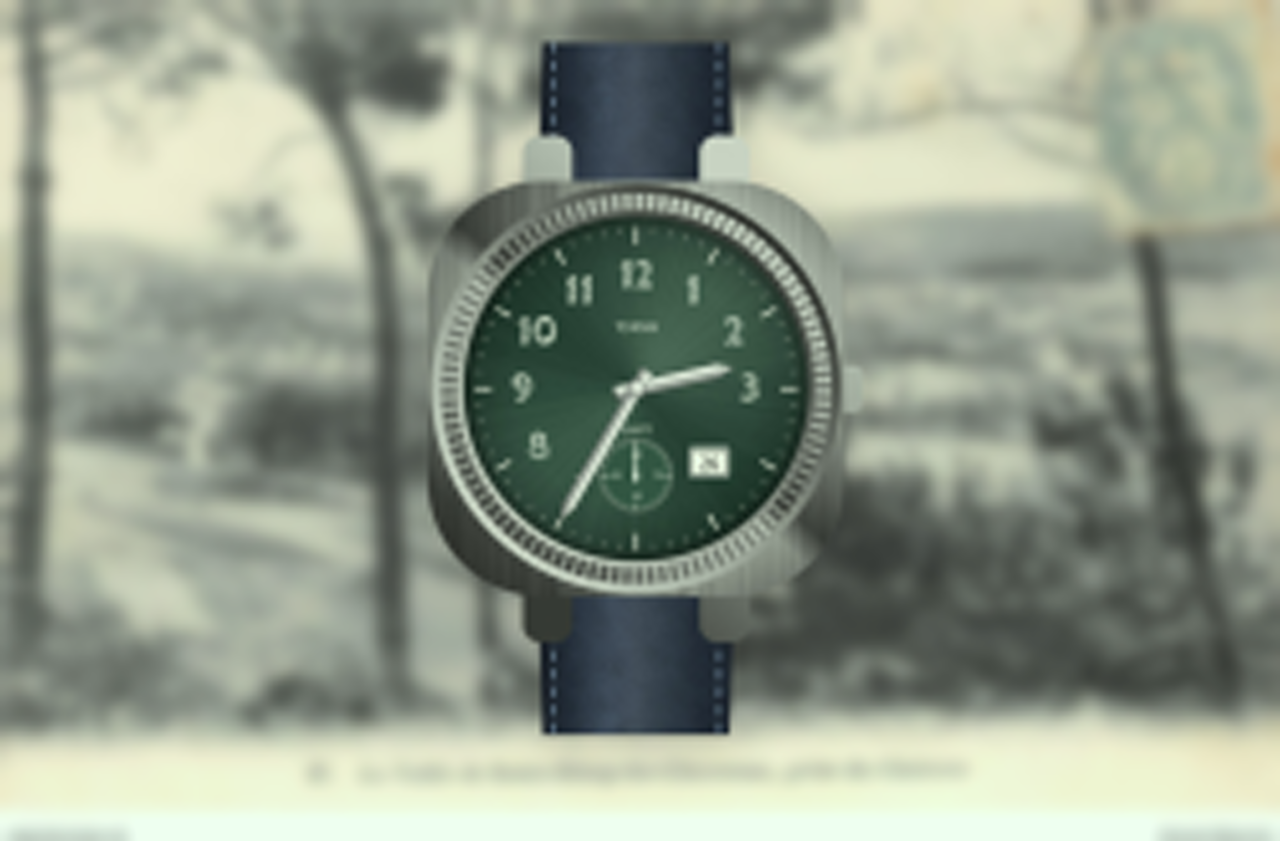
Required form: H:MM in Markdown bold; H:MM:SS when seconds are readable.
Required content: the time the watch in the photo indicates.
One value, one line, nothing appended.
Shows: **2:35**
